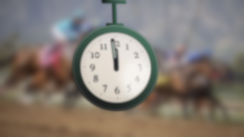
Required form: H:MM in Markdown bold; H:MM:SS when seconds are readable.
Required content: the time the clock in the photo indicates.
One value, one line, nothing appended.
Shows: **11:59**
